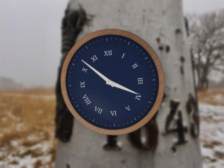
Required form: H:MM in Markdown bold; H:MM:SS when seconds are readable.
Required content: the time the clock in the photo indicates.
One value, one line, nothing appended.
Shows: **3:52**
